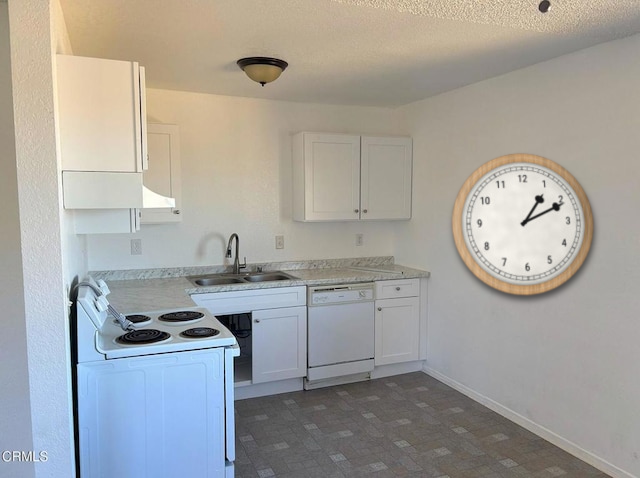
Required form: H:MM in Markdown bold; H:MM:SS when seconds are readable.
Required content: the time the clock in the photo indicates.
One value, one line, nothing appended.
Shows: **1:11**
